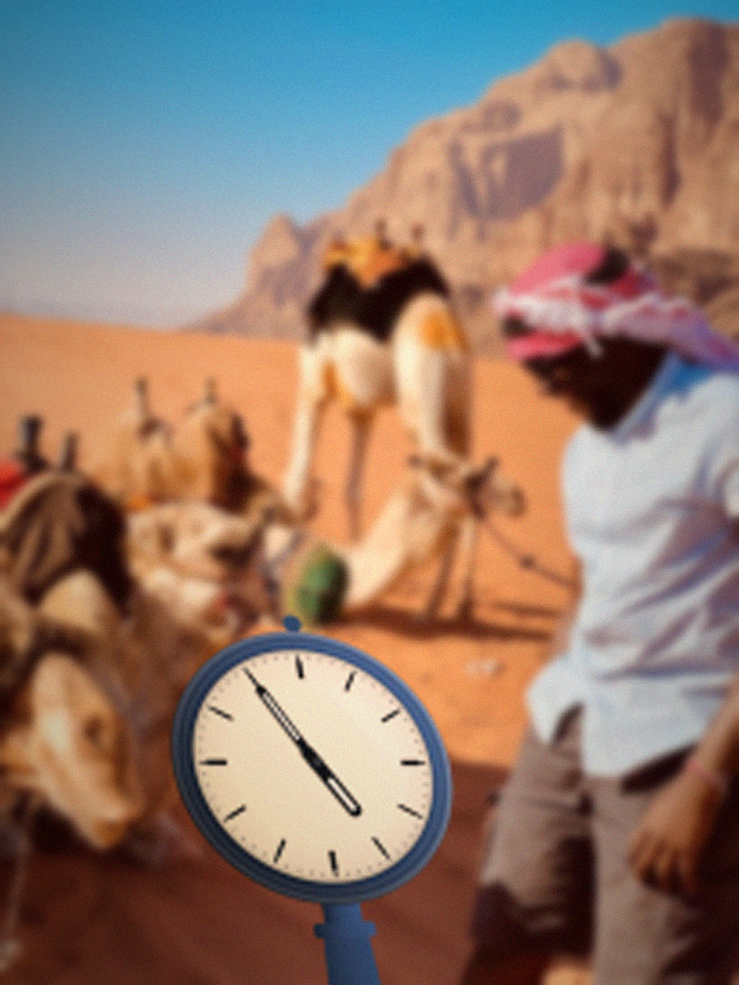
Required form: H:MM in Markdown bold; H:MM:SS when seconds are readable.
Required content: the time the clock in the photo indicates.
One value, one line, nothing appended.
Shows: **4:55**
